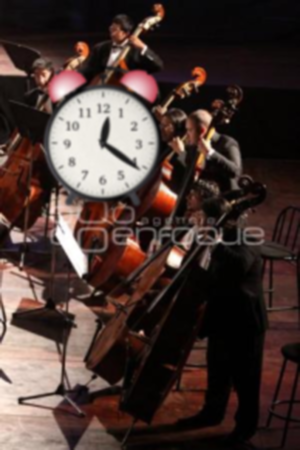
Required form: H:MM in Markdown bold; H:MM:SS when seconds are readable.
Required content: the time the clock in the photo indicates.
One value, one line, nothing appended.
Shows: **12:21**
